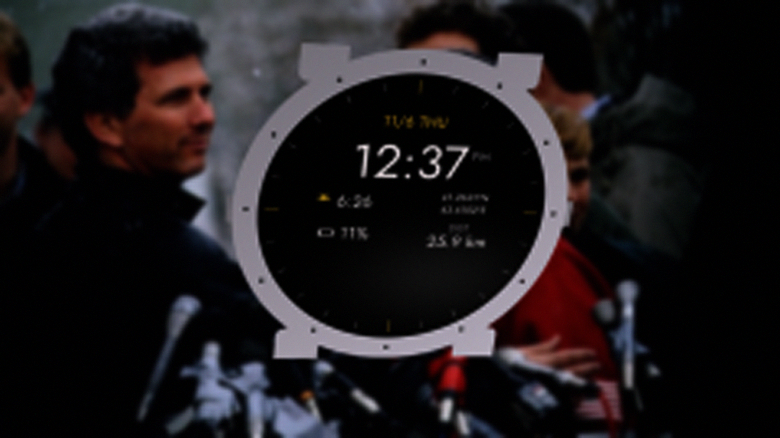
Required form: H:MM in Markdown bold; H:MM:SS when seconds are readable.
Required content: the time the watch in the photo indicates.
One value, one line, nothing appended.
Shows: **12:37**
